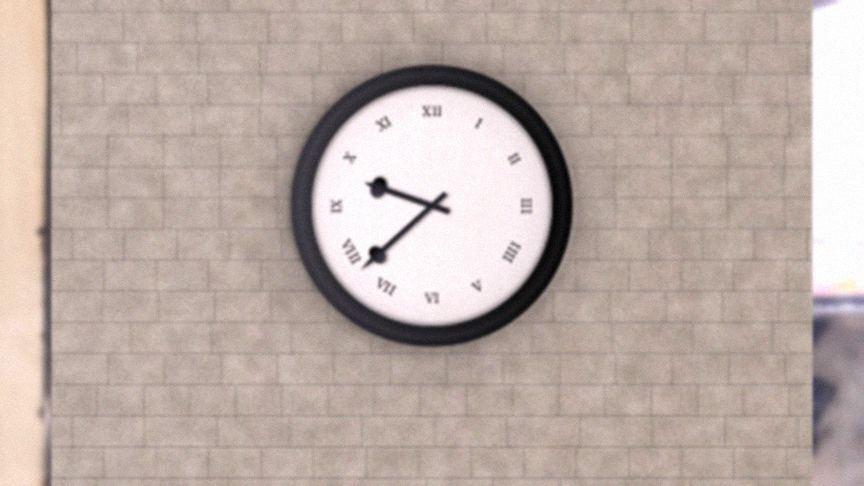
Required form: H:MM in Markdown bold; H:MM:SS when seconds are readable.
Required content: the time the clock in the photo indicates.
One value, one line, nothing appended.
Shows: **9:38**
